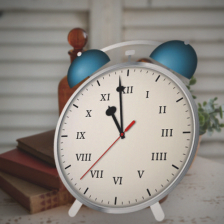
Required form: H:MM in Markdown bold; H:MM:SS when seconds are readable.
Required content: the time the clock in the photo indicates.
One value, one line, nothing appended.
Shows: **10:58:37**
